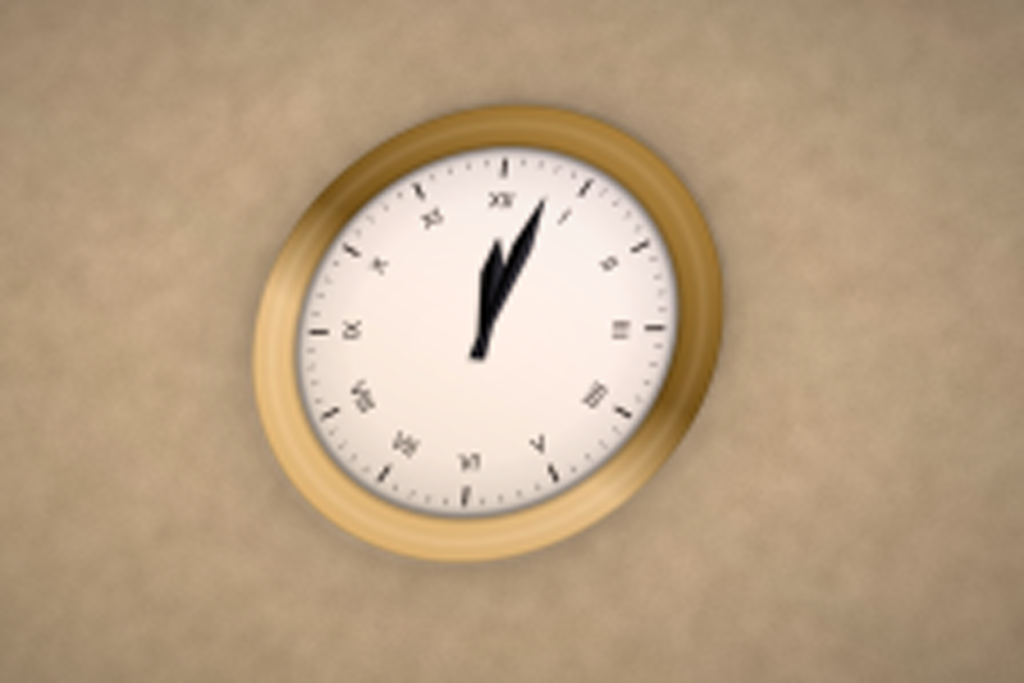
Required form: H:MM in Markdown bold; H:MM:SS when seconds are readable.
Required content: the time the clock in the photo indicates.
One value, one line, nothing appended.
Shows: **12:03**
